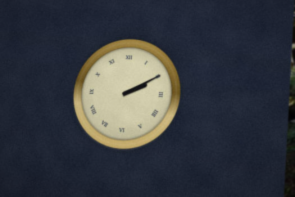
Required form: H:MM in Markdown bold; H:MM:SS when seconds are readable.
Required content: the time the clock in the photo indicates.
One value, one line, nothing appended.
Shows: **2:10**
